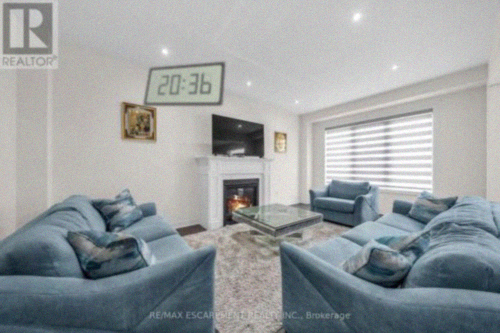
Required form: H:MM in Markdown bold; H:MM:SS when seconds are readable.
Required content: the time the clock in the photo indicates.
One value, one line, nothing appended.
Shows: **20:36**
